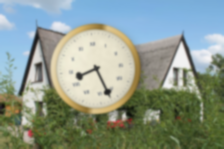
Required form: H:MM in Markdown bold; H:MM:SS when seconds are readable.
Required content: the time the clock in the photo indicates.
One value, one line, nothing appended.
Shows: **8:27**
